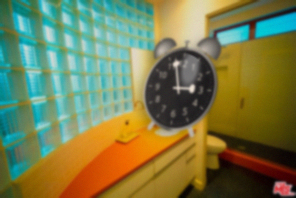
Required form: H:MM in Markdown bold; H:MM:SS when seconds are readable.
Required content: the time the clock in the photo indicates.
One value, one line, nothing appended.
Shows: **2:57**
